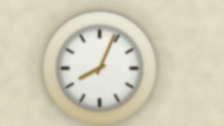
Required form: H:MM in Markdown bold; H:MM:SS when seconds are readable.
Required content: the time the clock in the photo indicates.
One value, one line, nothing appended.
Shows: **8:04**
